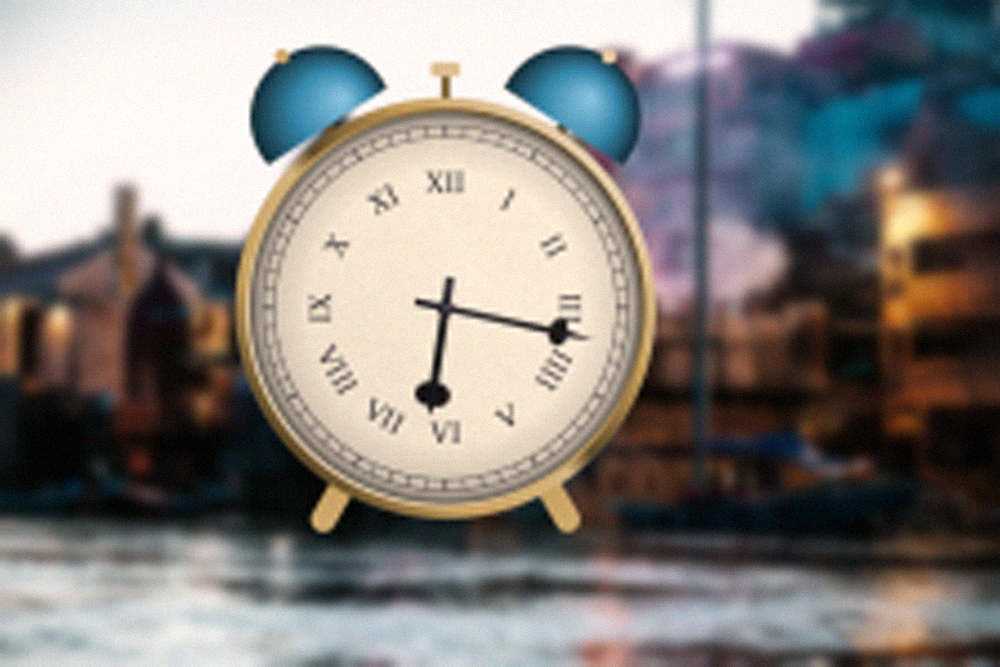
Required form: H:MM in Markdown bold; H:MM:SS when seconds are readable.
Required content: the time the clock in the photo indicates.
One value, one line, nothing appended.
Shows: **6:17**
